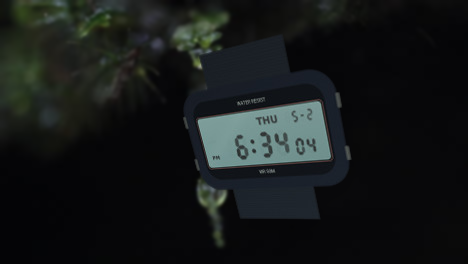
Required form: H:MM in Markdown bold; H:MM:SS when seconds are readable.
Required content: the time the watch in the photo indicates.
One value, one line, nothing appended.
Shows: **6:34:04**
